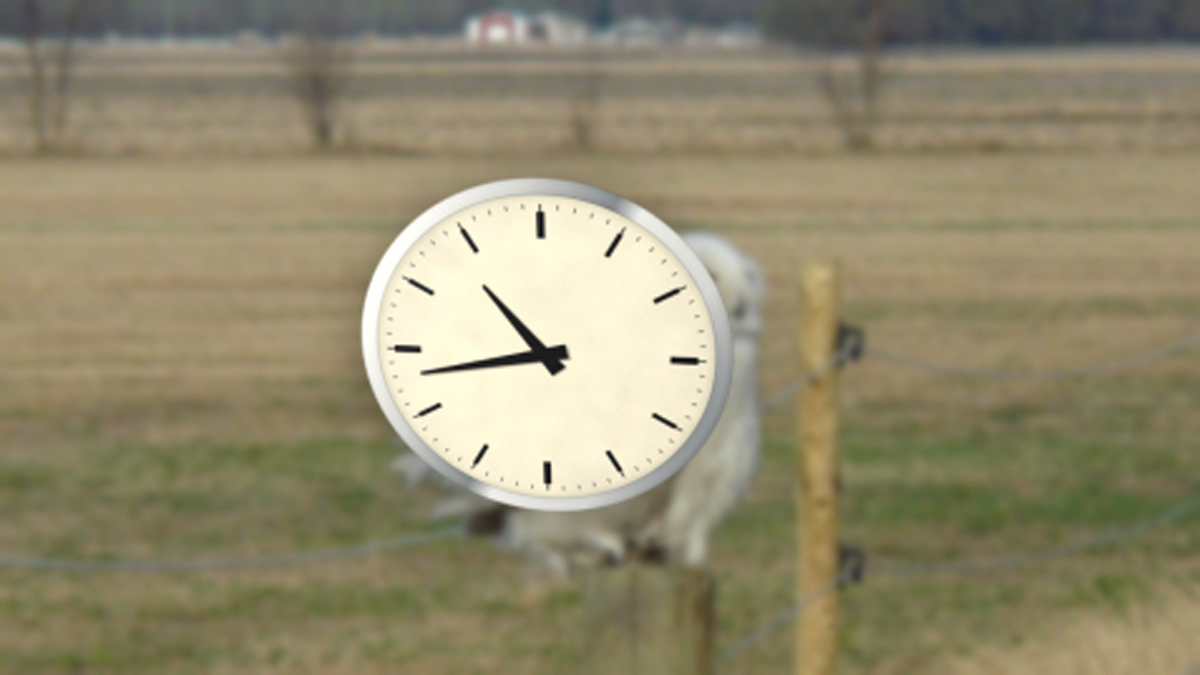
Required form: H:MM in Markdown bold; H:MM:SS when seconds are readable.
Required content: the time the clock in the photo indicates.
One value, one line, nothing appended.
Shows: **10:43**
